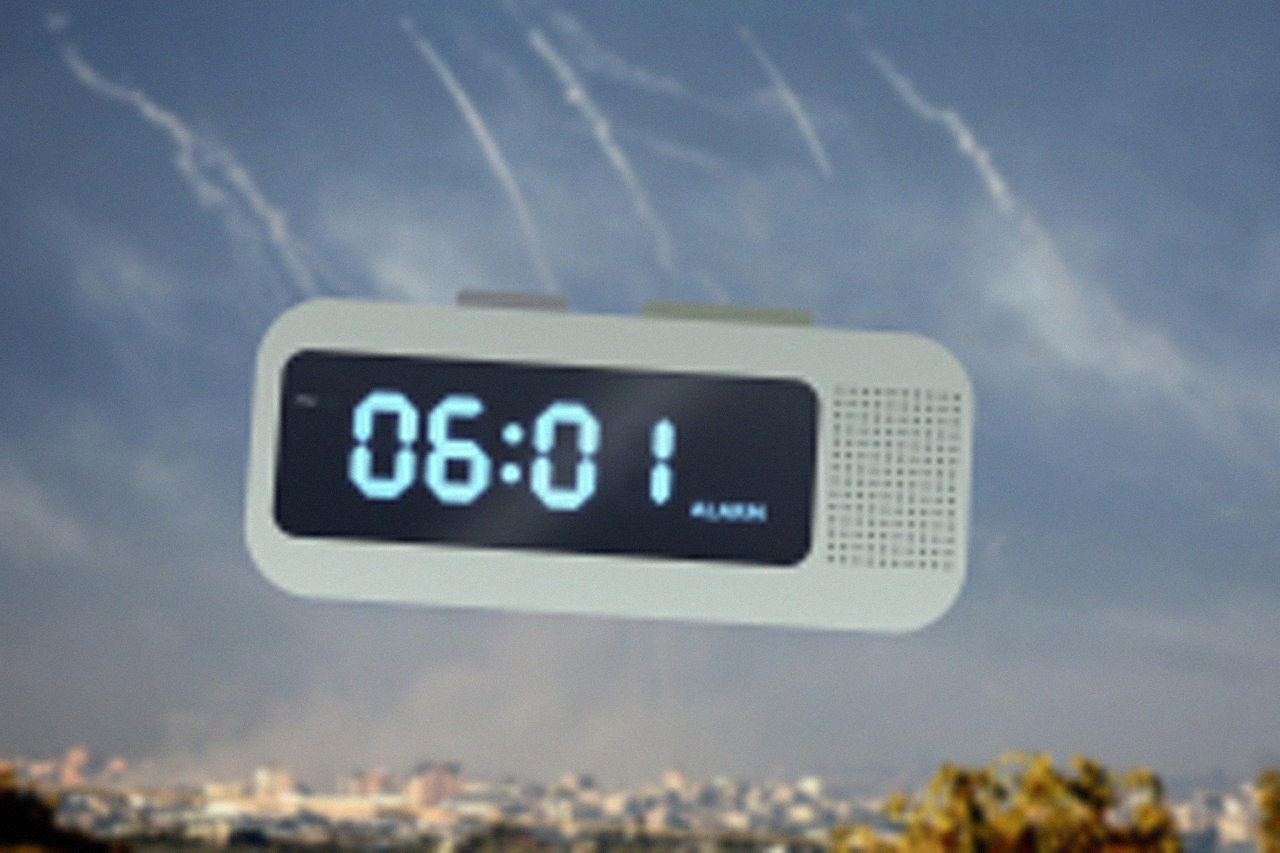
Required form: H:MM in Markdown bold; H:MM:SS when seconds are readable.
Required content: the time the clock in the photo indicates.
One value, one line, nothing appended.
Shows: **6:01**
